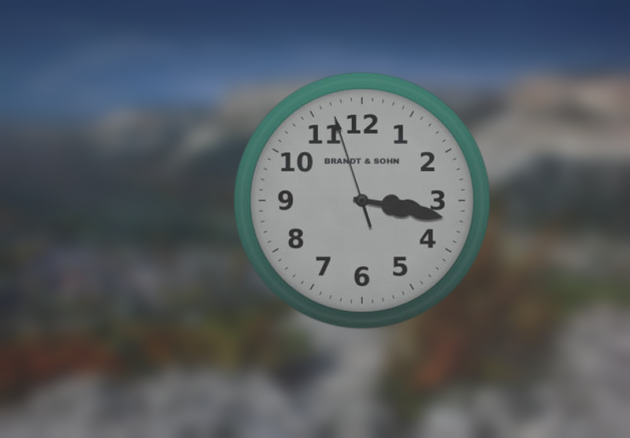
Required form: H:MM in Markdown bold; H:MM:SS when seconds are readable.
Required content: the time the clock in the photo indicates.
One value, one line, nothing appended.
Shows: **3:16:57**
